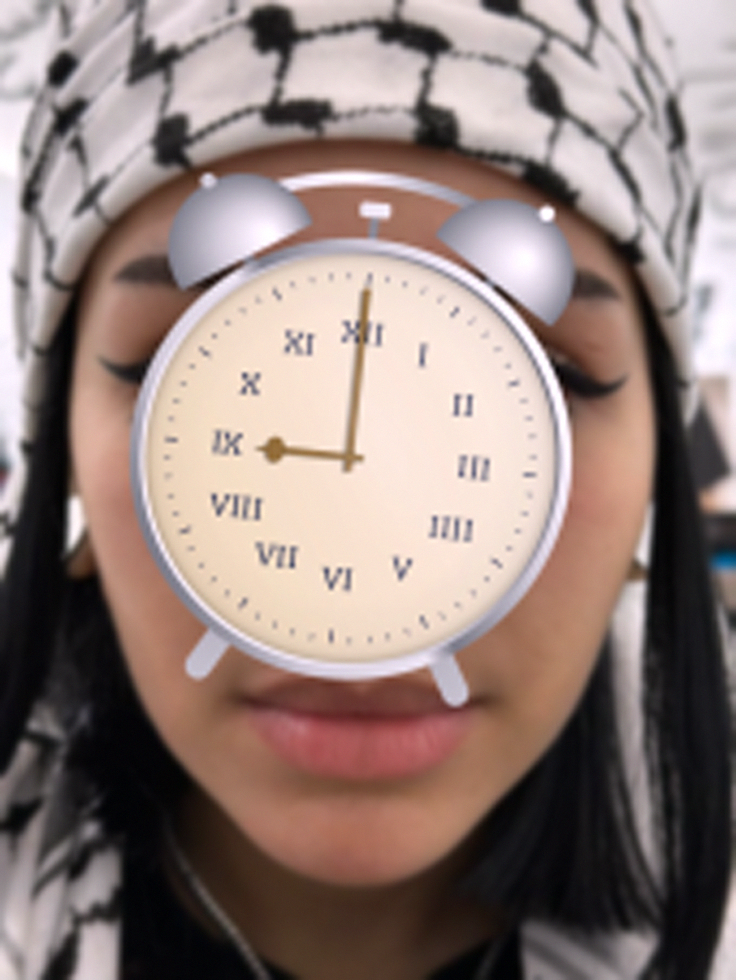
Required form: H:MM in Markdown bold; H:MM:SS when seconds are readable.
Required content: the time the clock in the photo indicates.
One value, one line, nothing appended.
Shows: **9:00**
